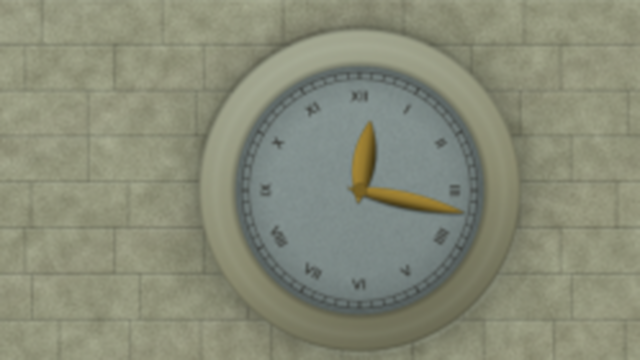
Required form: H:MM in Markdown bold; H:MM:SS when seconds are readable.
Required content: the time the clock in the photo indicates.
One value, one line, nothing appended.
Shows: **12:17**
